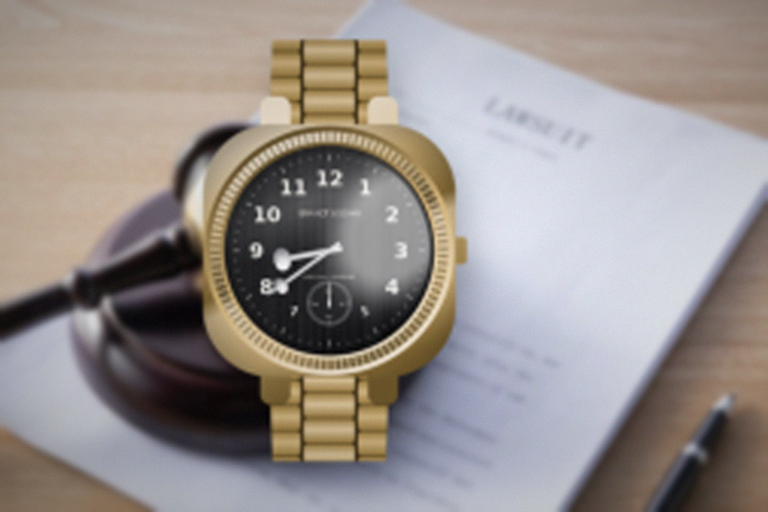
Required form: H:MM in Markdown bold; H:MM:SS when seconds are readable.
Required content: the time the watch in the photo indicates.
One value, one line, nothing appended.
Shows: **8:39**
